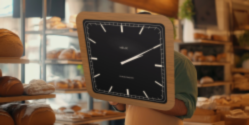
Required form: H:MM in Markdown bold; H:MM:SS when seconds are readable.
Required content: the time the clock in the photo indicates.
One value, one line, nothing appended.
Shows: **2:10**
